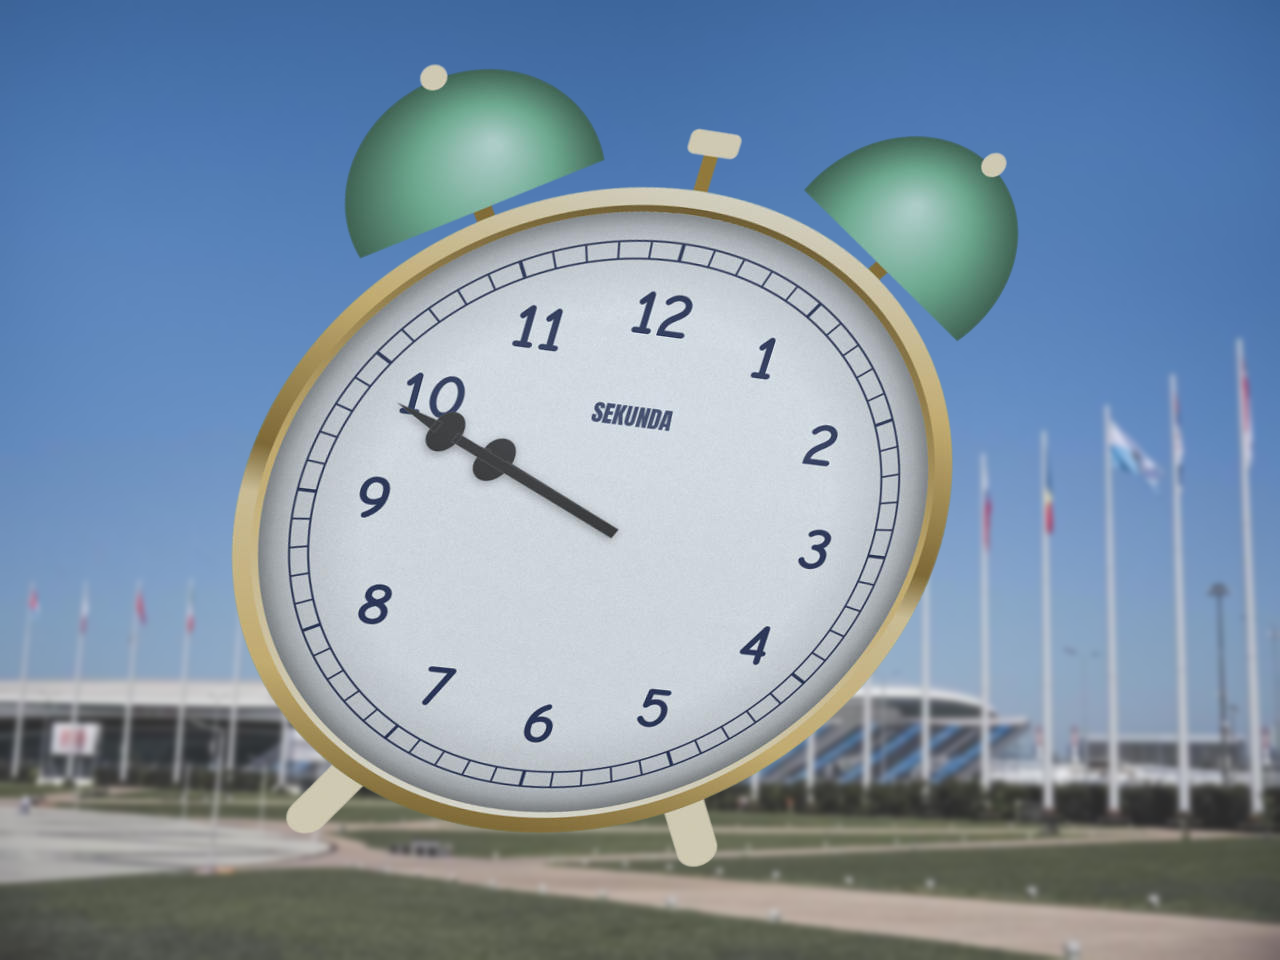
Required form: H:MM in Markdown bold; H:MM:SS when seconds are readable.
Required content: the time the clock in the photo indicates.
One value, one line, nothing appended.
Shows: **9:49**
